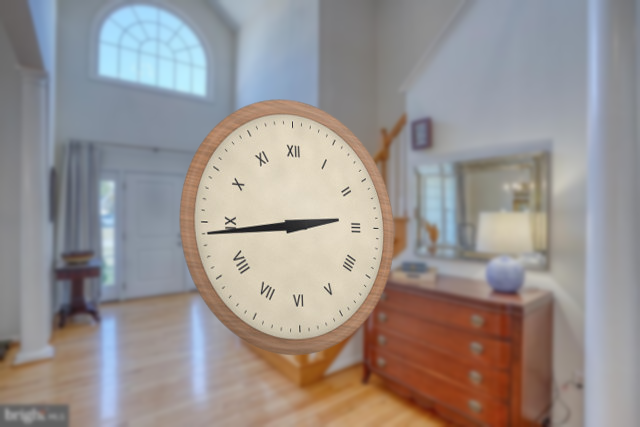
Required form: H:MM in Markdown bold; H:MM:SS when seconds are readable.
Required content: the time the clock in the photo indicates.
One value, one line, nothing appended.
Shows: **2:44**
